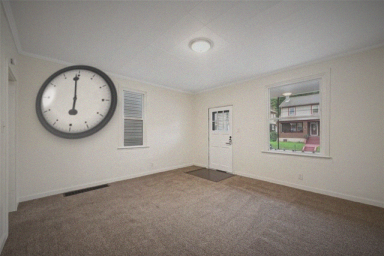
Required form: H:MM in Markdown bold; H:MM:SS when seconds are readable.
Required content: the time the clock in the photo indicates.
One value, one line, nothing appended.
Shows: **5:59**
